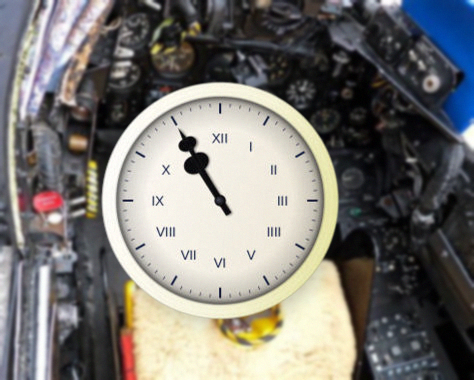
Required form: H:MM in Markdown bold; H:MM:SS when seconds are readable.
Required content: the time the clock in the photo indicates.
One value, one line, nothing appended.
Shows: **10:55**
